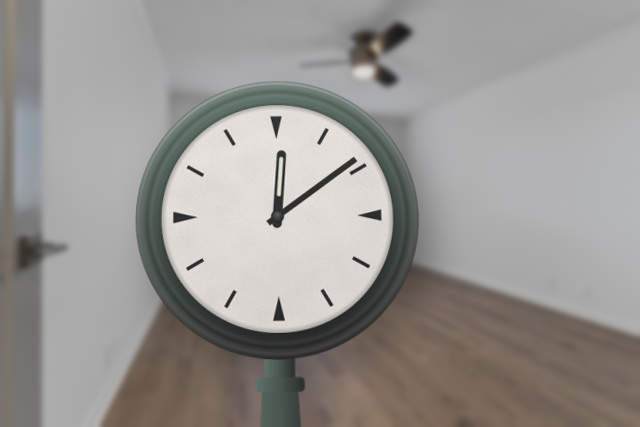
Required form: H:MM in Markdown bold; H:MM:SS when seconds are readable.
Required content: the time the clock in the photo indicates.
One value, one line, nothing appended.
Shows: **12:09**
